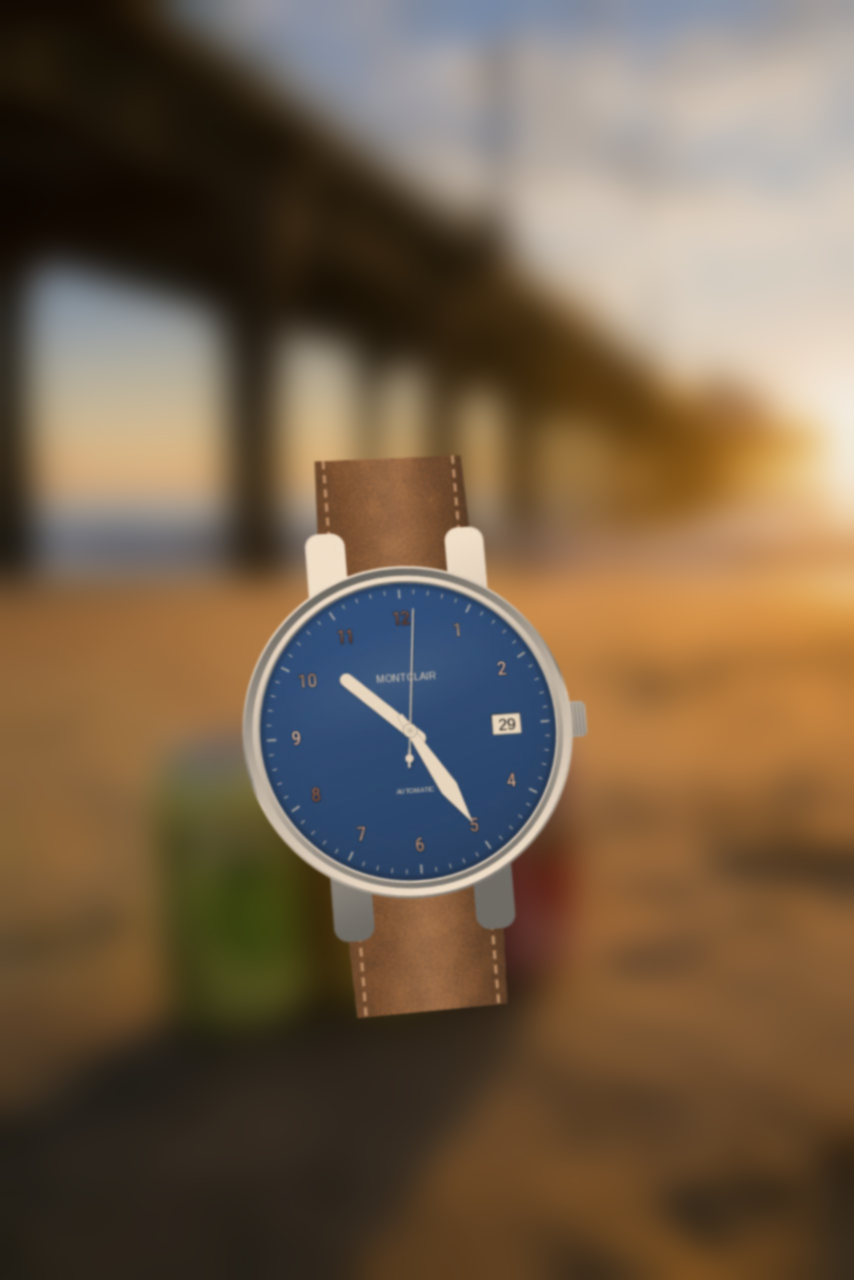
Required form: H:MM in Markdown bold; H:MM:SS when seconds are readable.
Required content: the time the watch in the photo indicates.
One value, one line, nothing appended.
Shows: **10:25:01**
